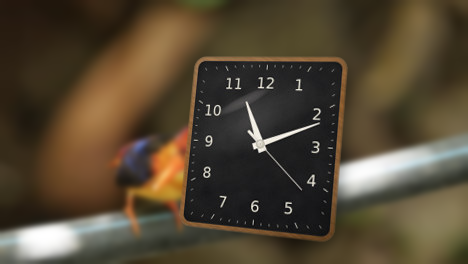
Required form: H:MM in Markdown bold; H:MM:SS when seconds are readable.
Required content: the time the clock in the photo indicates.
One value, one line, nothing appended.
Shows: **11:11:22**
